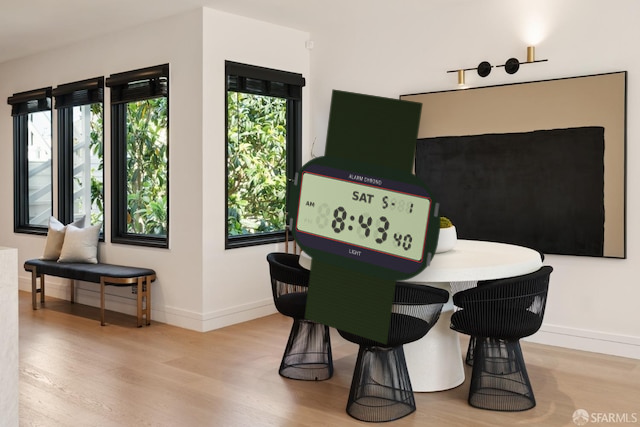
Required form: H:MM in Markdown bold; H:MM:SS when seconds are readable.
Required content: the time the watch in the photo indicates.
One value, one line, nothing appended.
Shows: **8:43:40**
